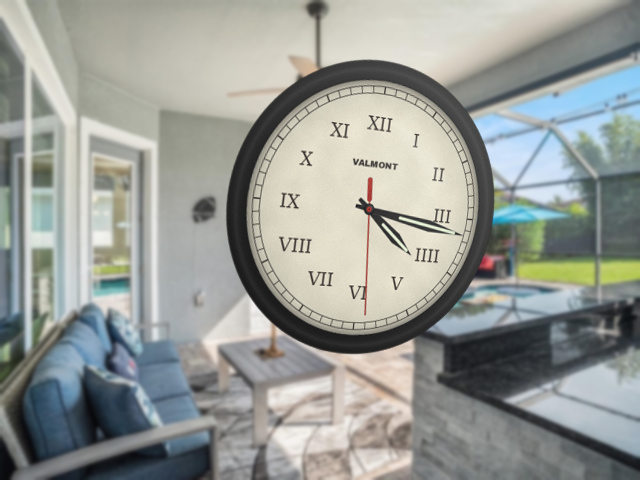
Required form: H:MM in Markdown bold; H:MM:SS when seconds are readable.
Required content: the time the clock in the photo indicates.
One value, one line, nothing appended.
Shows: **4:16:29**
